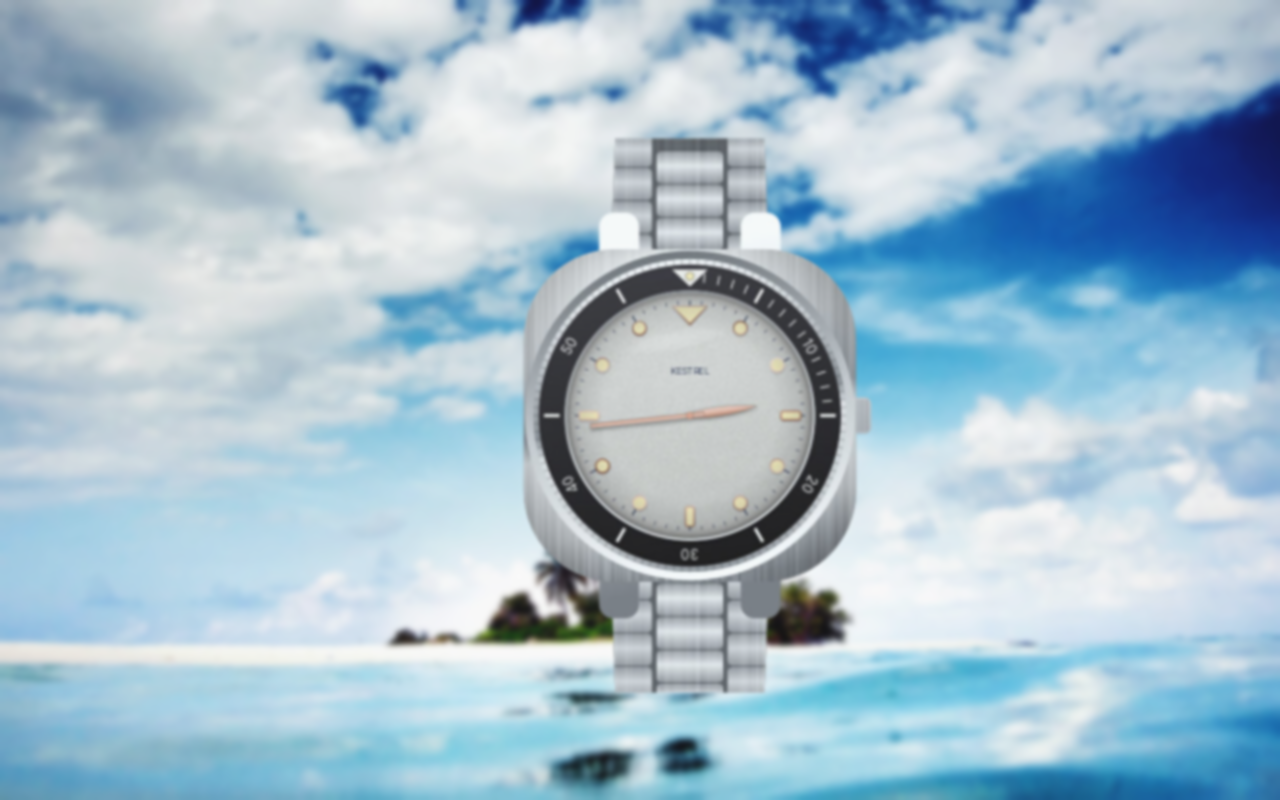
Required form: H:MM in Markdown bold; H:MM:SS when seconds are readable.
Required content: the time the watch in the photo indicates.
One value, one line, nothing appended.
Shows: **2:44**
